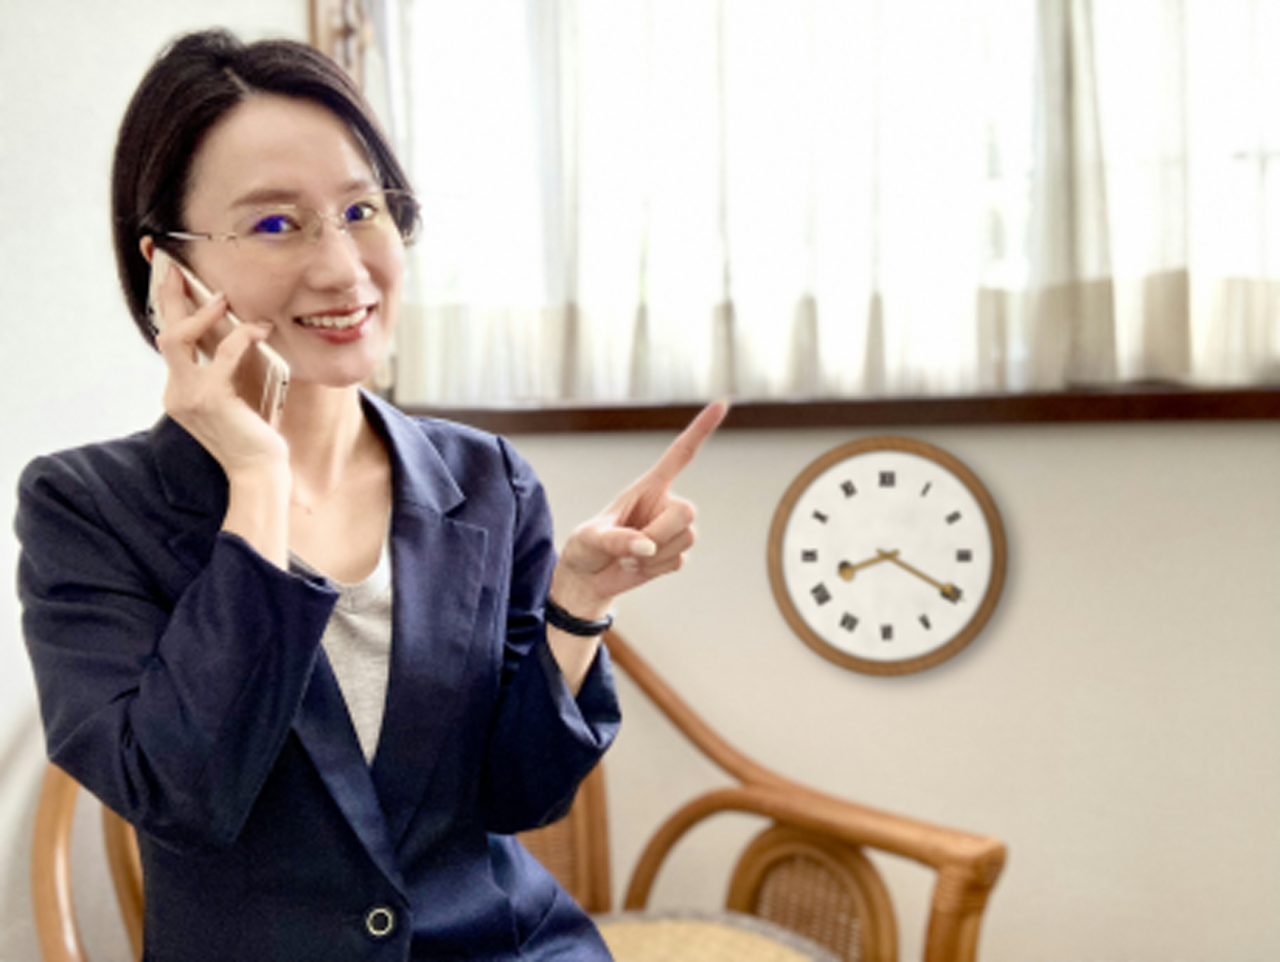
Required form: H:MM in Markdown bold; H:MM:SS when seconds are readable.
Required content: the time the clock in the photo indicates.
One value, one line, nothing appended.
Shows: **8:20**
